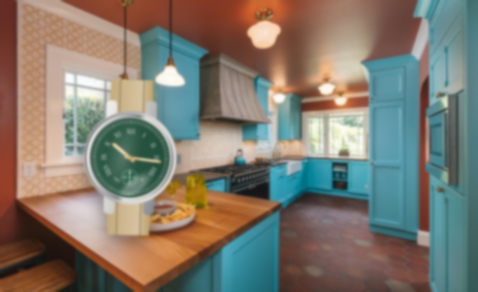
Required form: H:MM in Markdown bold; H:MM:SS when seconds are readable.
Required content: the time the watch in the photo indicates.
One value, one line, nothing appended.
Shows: **10:16**
